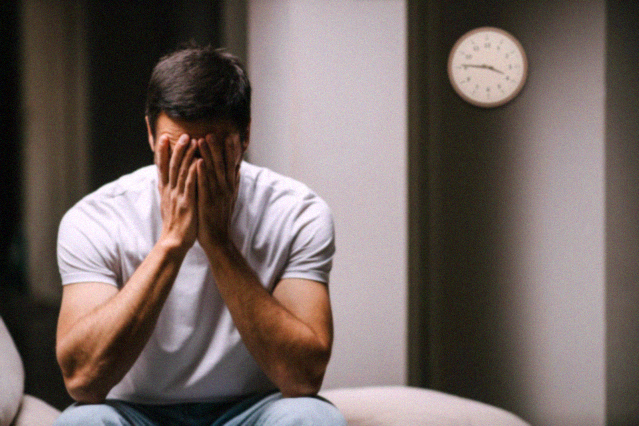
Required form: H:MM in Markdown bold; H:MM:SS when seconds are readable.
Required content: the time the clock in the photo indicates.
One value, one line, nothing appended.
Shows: **3:46**
